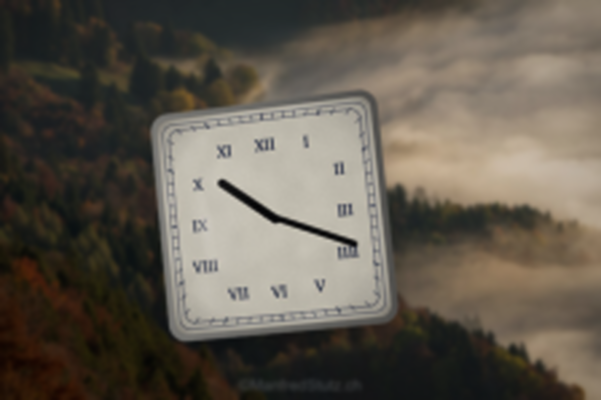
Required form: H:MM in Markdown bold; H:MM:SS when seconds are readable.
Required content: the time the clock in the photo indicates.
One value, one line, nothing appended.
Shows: **10:19**
